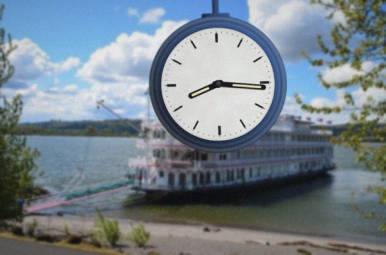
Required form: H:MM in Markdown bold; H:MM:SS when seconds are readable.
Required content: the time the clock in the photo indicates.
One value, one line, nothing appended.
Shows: **8:16**
